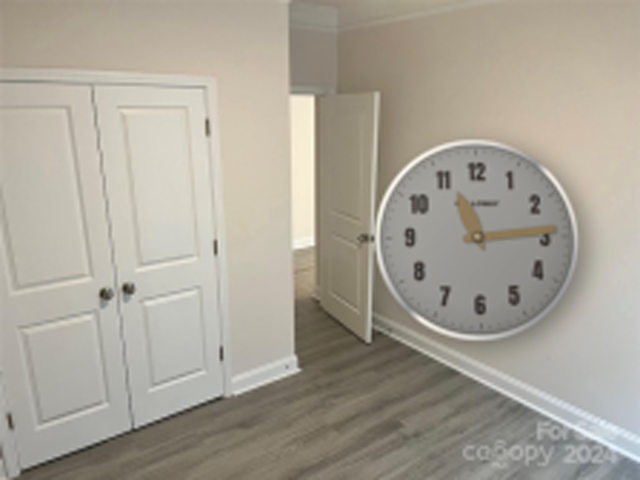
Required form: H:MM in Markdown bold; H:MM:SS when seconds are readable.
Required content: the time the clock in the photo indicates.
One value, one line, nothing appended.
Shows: **11:14**
